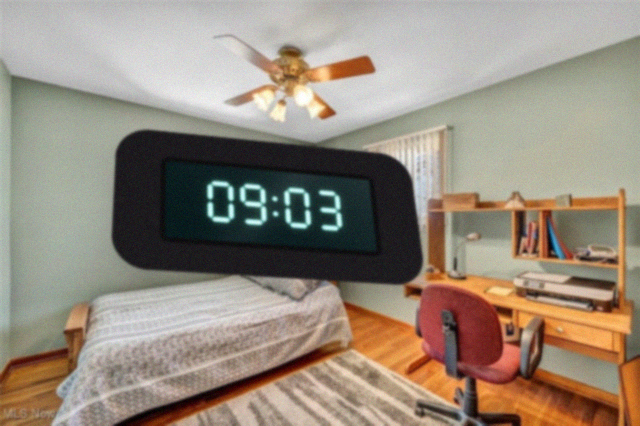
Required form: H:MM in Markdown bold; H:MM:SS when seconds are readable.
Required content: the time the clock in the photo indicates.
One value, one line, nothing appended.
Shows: **9:03**
